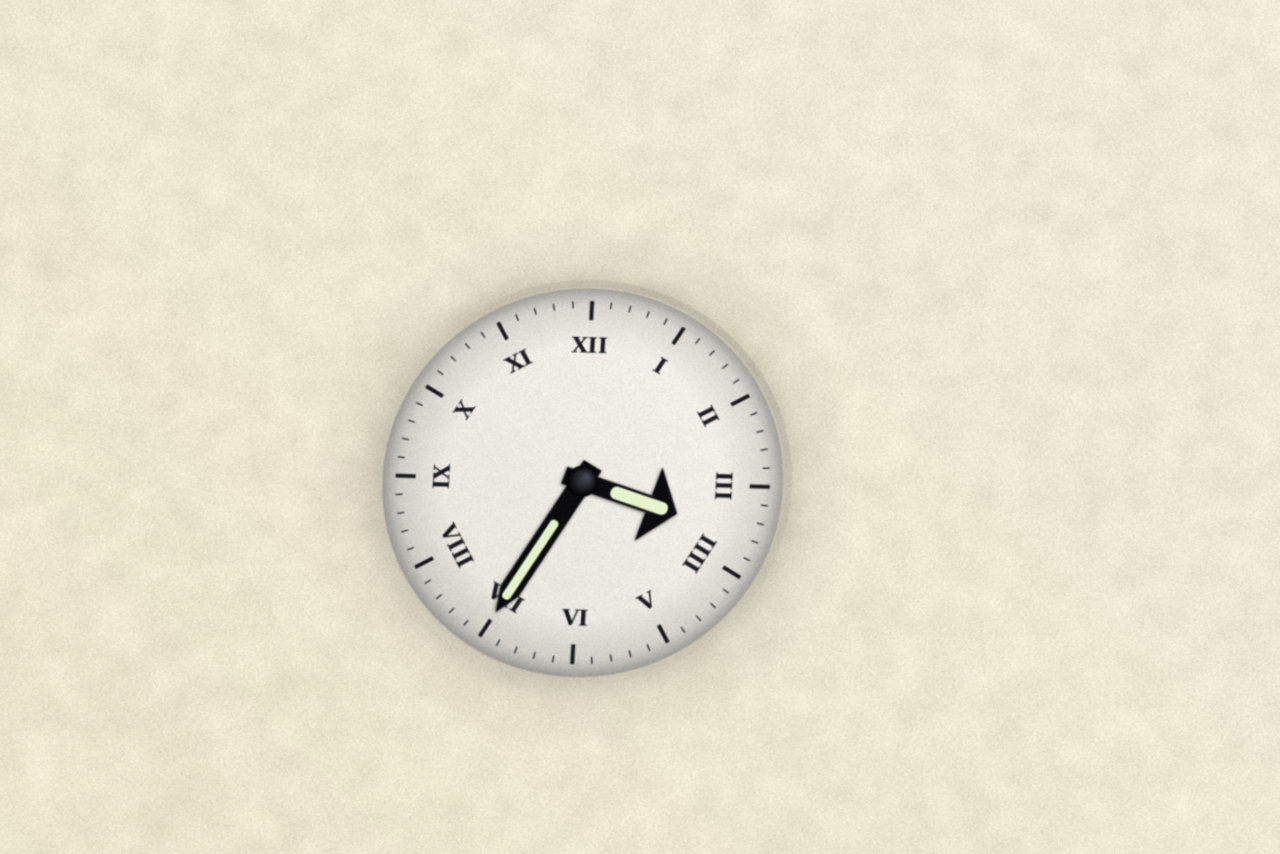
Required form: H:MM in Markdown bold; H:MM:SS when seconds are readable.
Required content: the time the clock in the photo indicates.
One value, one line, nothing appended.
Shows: **3:35**
